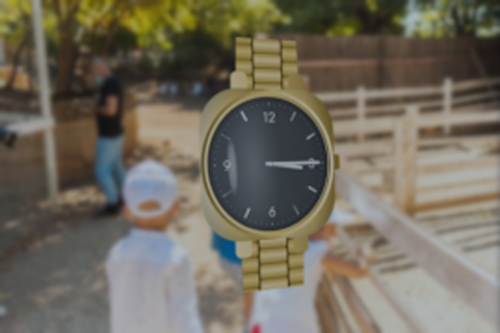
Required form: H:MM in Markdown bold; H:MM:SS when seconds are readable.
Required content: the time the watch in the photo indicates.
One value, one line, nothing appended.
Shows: **3:15**
